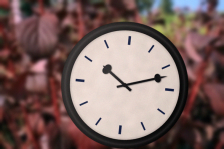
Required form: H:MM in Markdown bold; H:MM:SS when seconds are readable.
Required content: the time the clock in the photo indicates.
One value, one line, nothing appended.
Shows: **10:12**
